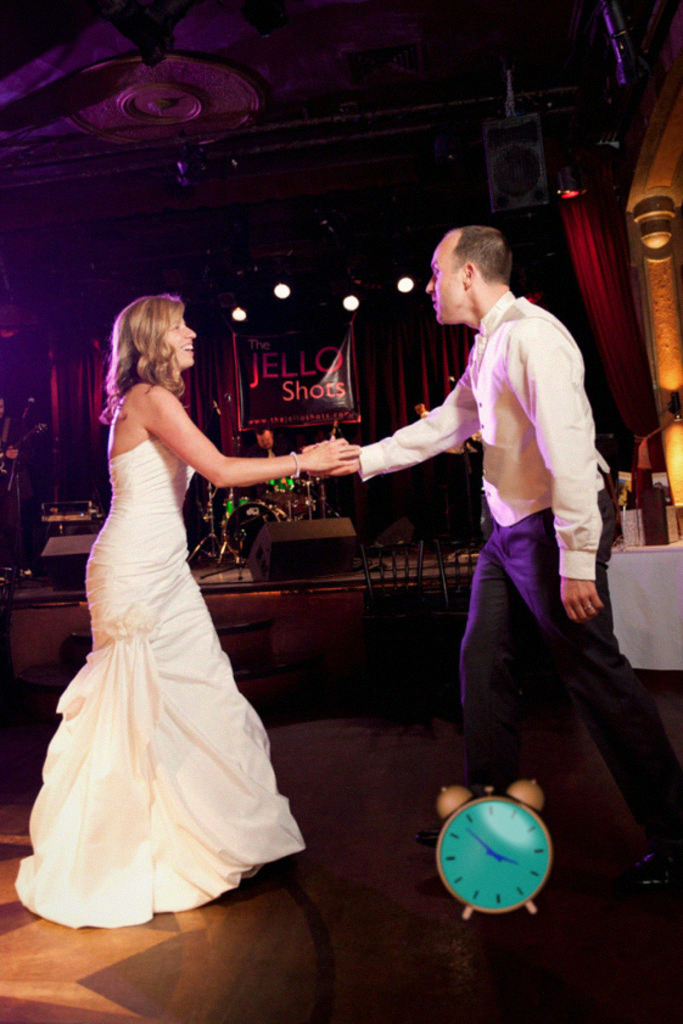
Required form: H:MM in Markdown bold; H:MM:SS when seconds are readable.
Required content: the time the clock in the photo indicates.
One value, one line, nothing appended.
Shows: **3:53**
